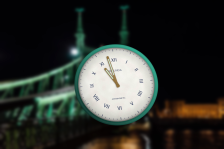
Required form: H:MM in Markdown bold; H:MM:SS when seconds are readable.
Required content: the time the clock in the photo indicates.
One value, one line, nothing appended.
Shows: **10:58**
